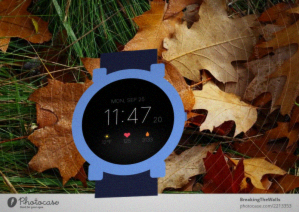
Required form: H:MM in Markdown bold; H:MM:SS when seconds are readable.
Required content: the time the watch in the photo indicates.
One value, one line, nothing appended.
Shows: **11:47**
